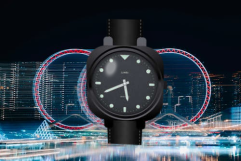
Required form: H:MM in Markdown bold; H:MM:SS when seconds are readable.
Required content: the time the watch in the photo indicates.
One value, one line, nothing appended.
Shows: **5:41**
